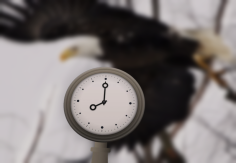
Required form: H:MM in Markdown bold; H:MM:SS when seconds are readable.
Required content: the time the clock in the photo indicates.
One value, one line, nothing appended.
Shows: **8:00**
